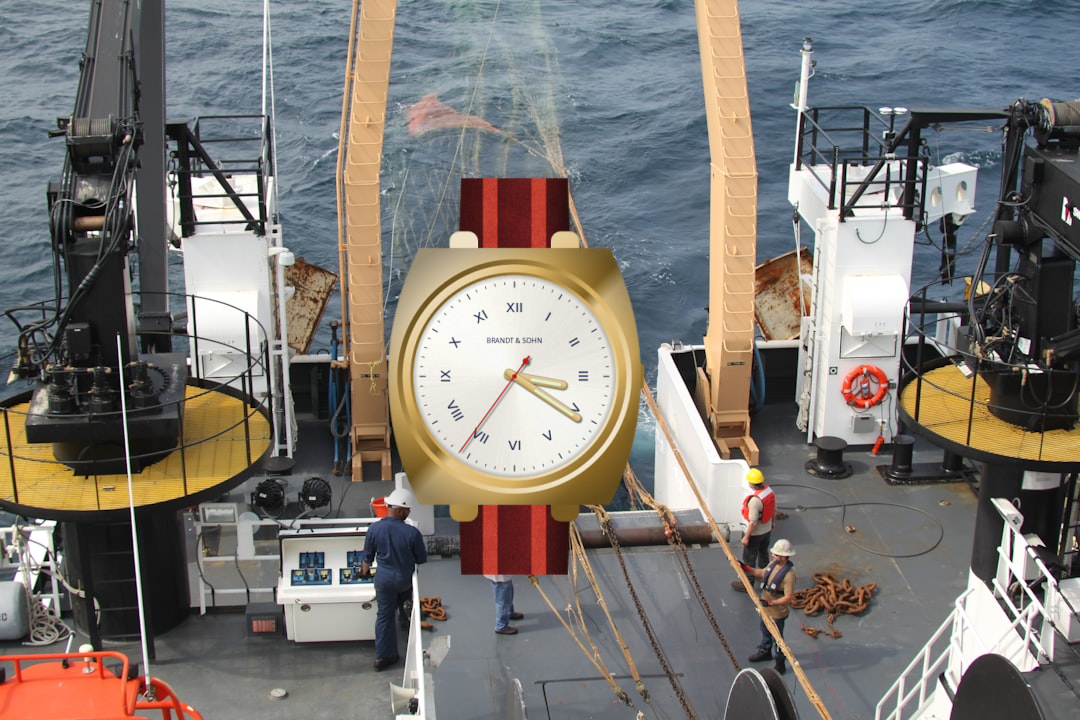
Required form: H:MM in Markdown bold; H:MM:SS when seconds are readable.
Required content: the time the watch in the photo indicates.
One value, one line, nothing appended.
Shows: **3:20:36**
